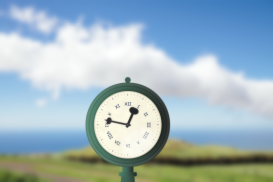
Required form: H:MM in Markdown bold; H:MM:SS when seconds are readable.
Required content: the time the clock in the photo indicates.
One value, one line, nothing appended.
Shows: **12:47**
